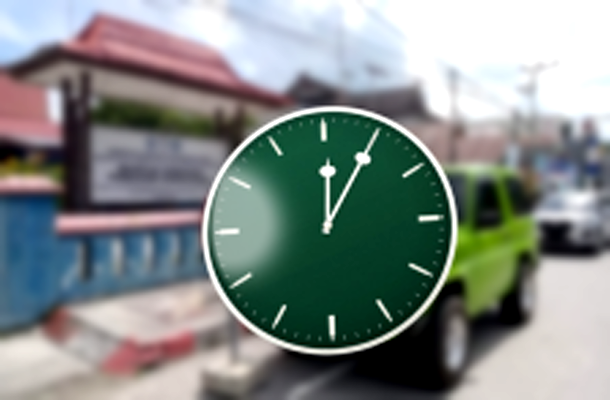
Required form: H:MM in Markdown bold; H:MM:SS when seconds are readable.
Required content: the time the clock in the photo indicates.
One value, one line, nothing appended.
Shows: **12:05**
